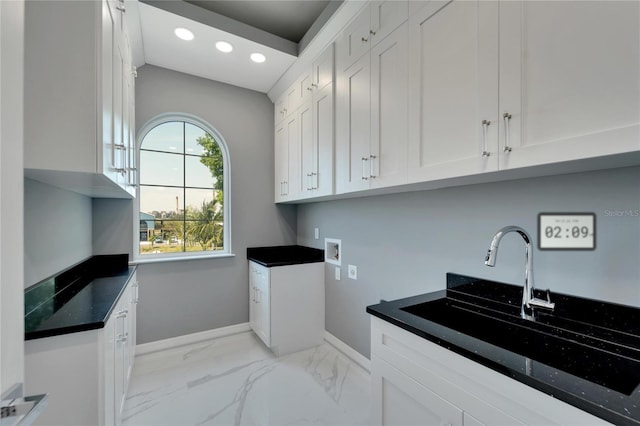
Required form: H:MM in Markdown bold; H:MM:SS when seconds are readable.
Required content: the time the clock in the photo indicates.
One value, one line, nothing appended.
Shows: **2:09**
